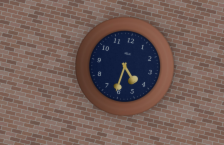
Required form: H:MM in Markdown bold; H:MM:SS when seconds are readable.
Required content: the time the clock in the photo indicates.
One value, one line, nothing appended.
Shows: **4:31**
